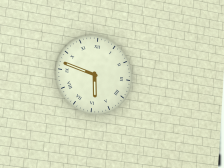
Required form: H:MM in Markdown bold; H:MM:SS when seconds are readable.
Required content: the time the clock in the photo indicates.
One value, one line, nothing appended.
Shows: **5:47**
